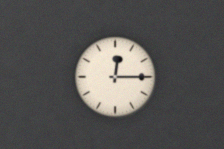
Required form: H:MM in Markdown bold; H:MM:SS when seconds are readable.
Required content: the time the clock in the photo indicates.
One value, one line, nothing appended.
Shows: **12:15**
